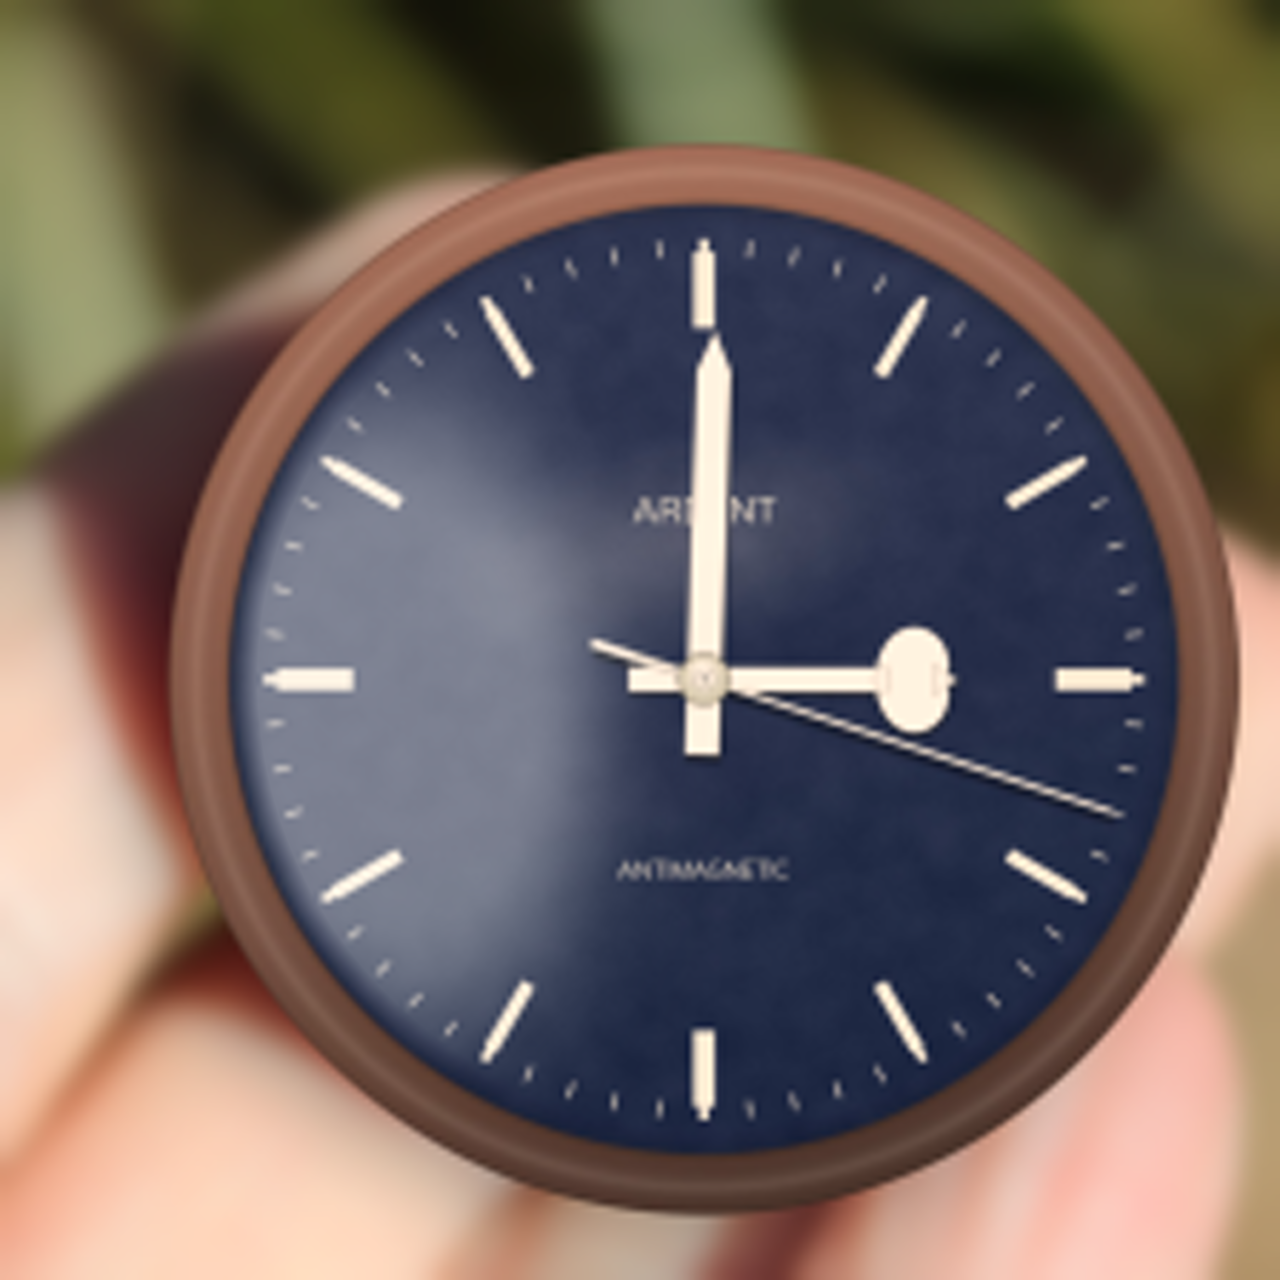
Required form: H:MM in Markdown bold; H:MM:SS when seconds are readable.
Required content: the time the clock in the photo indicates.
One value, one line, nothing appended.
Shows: **3:00:18**
